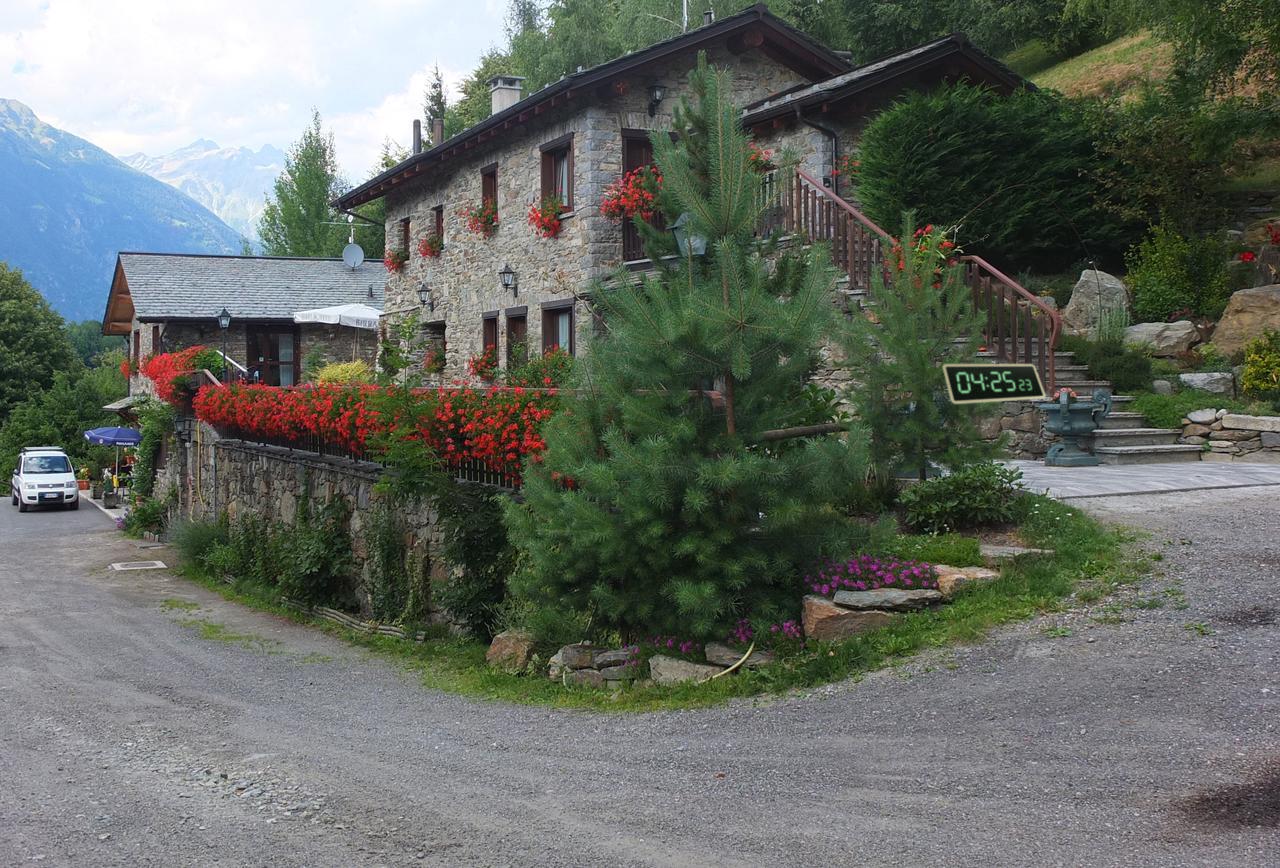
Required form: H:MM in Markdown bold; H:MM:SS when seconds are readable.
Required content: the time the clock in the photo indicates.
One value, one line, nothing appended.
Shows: **4:25:23**
